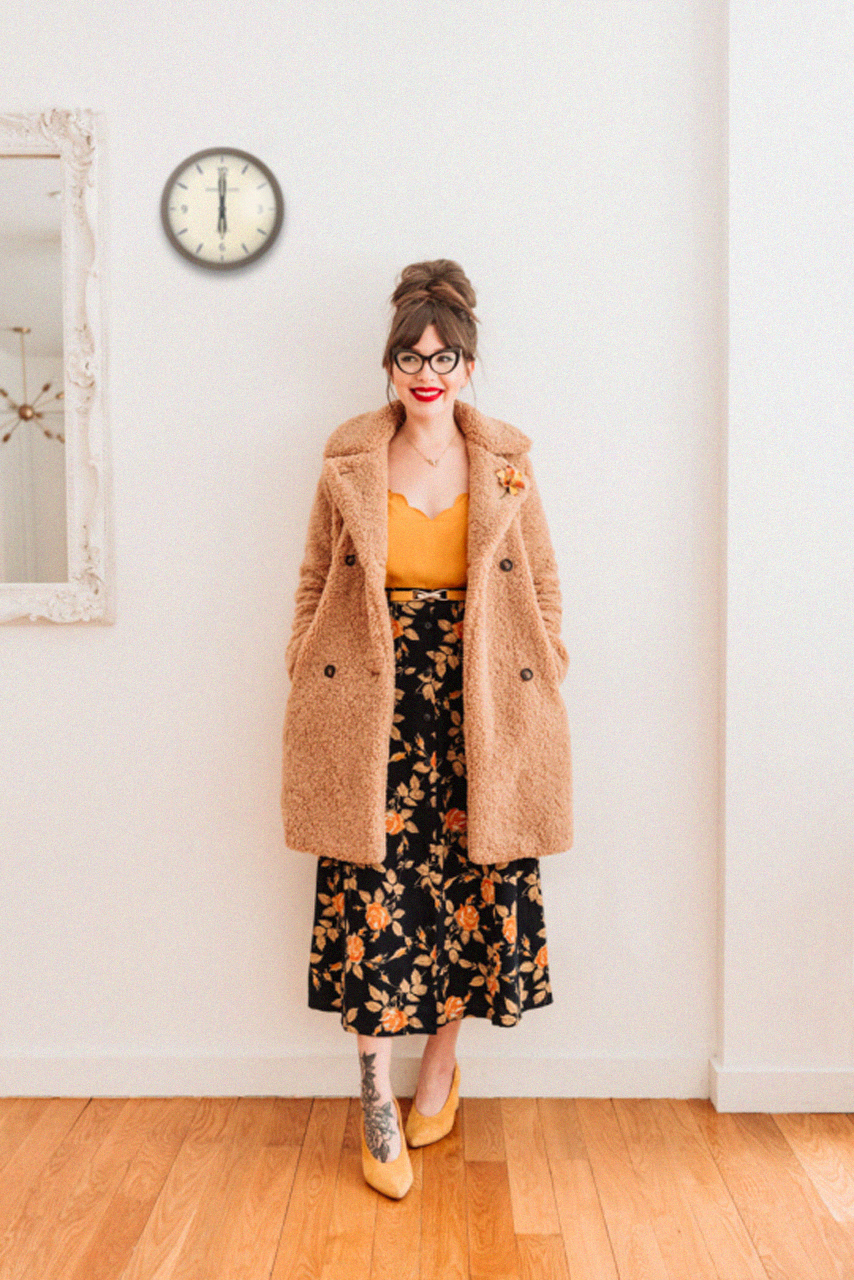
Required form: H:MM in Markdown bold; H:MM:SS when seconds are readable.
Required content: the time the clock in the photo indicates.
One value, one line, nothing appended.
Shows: **6:00**
